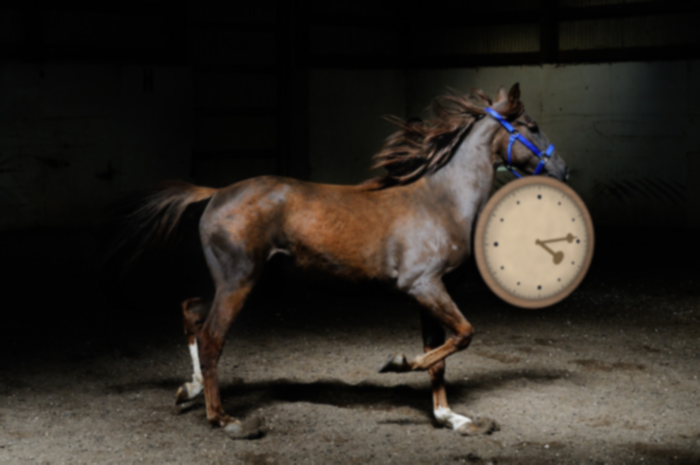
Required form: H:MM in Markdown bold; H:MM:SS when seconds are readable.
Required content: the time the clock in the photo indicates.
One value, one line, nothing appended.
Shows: **4:14**
